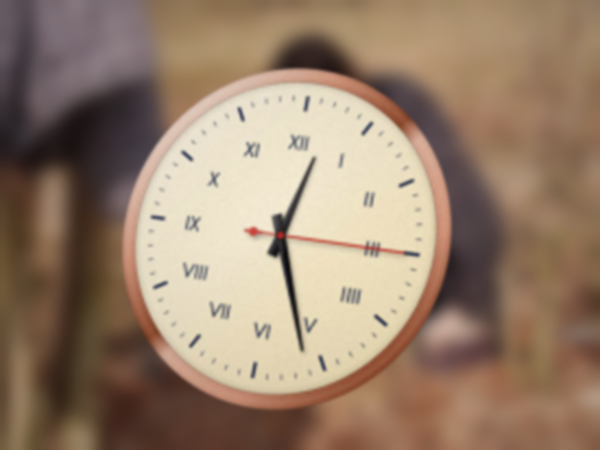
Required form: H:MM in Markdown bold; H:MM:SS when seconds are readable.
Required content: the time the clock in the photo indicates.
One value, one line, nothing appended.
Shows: **12:26:15**
